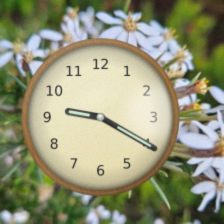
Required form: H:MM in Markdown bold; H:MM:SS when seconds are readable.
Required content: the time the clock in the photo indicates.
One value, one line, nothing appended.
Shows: **9:20**
